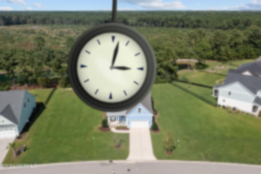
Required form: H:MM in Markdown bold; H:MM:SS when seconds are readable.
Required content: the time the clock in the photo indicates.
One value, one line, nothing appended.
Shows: **3:02**
